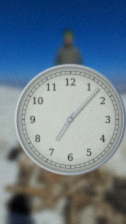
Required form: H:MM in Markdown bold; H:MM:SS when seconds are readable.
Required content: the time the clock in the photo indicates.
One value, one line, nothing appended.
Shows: **7:07**
